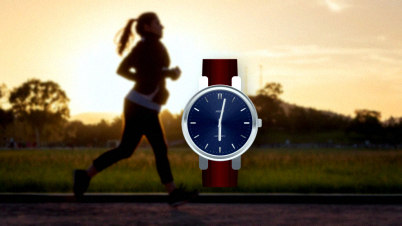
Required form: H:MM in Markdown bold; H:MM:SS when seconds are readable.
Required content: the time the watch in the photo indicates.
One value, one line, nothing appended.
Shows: **6:02**
